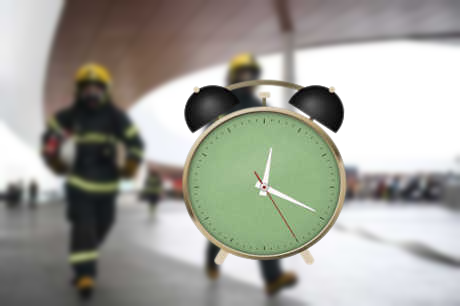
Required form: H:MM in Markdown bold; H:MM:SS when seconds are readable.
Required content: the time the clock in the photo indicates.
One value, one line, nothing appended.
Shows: **12:19:25**
